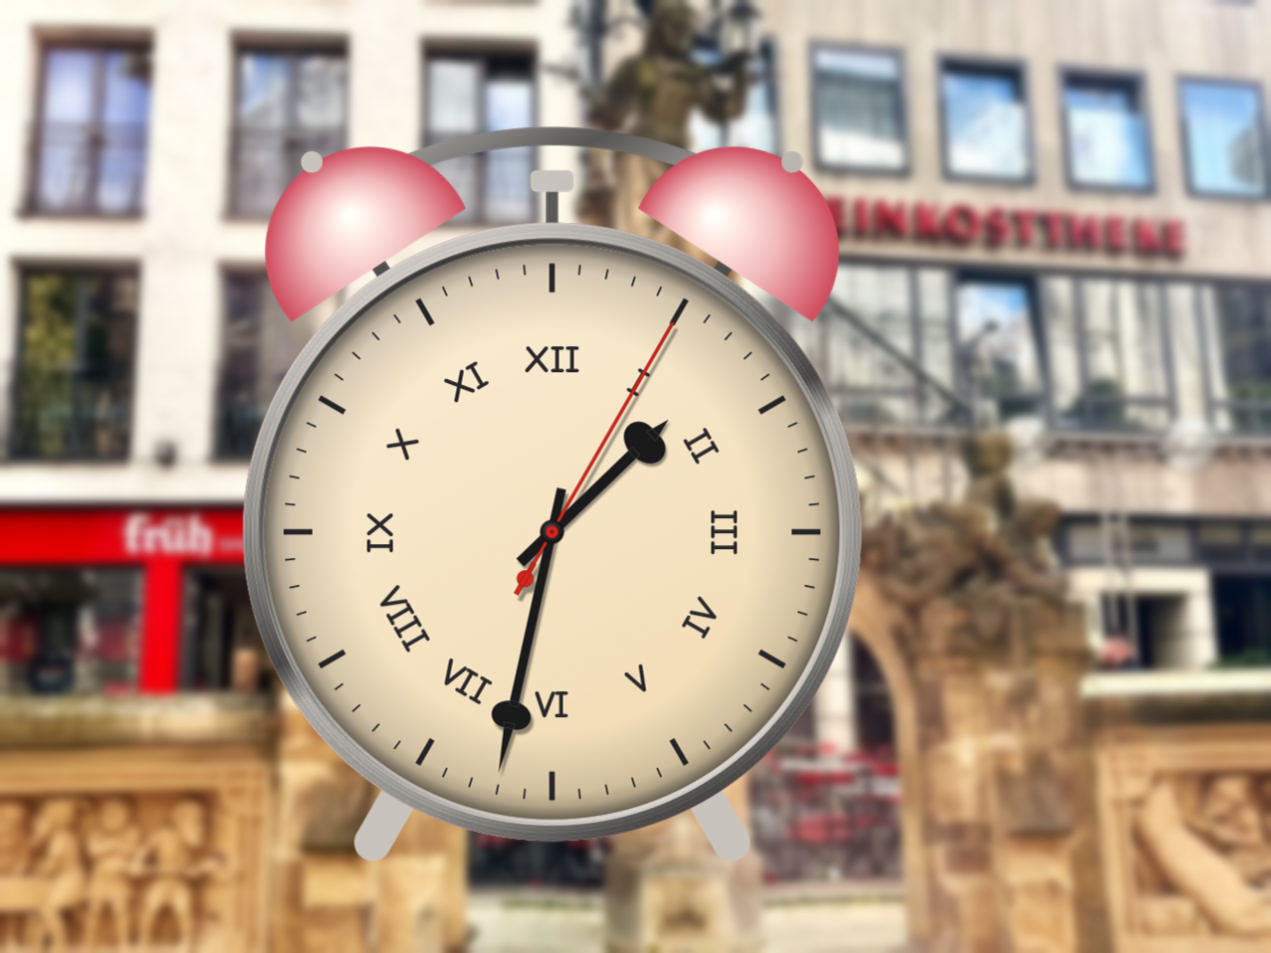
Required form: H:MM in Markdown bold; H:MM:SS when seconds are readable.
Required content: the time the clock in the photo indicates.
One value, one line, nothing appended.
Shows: **1:32:05**
